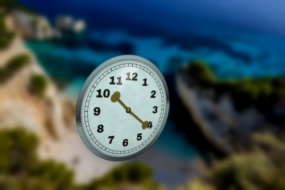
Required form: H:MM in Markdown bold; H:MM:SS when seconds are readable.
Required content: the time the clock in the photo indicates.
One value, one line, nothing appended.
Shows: **10:21**
